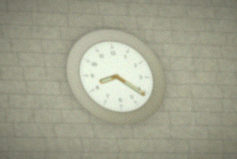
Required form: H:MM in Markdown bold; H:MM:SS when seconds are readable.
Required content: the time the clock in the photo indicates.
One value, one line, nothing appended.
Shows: **8:21**
